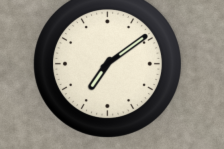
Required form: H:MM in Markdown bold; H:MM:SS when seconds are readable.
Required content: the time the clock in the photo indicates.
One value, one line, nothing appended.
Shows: **7:09**
